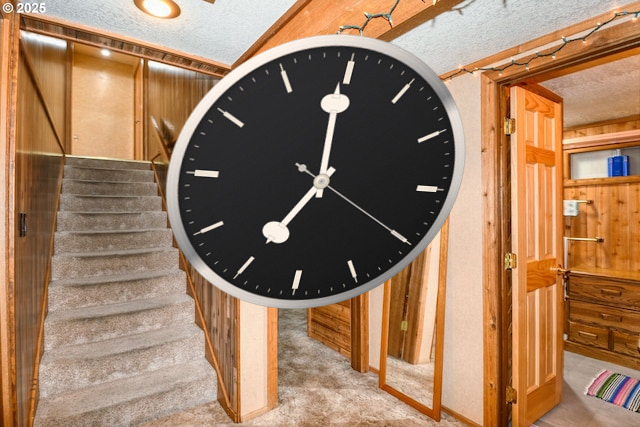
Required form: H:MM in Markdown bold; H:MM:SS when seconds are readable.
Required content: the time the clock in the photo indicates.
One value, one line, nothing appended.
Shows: **6:59:20**
